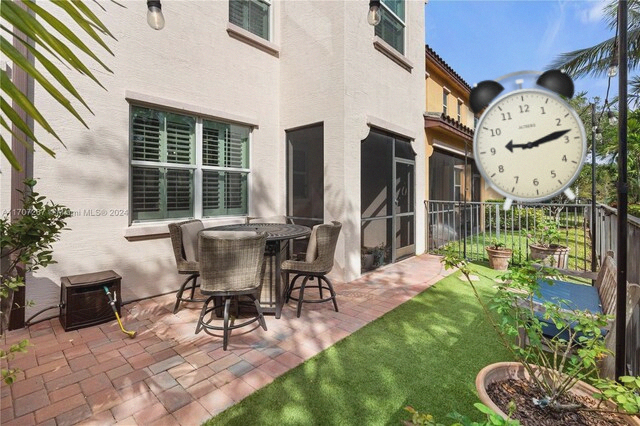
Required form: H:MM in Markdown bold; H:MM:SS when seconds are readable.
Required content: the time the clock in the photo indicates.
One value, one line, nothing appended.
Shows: **9:13**
